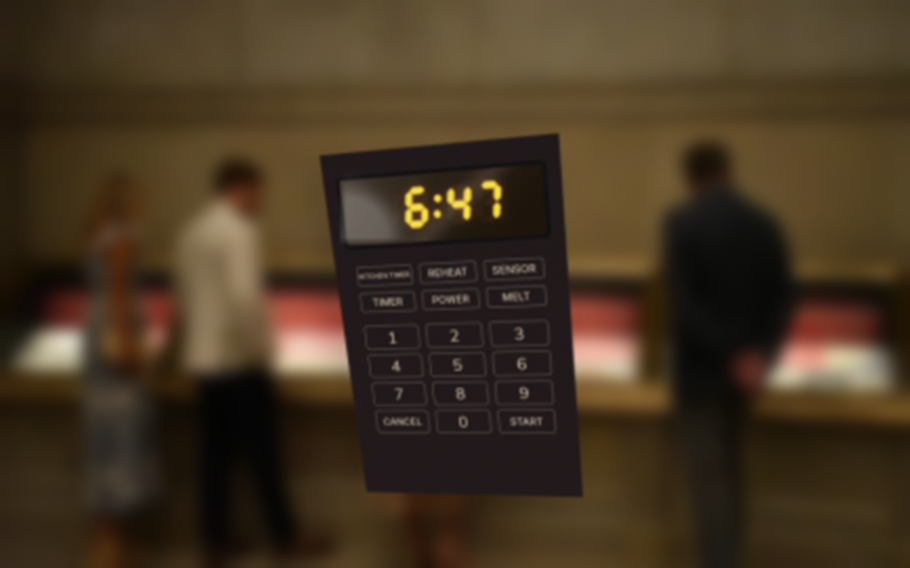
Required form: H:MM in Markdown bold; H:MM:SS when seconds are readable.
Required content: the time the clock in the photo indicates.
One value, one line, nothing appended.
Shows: **6:47**
